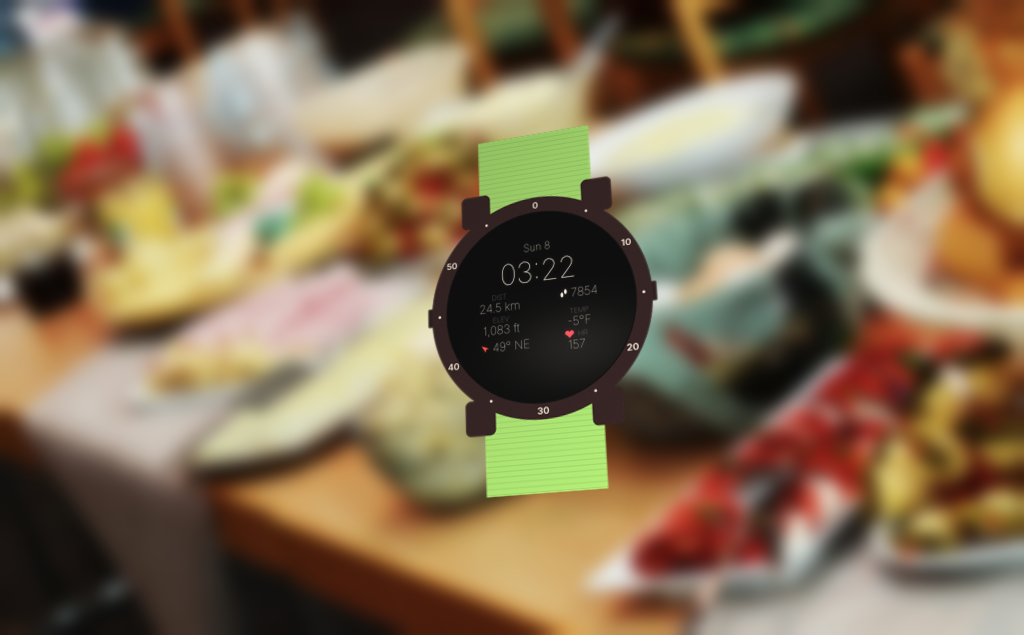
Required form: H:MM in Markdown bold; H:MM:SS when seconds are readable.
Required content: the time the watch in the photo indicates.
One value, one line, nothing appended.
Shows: **3:22**
